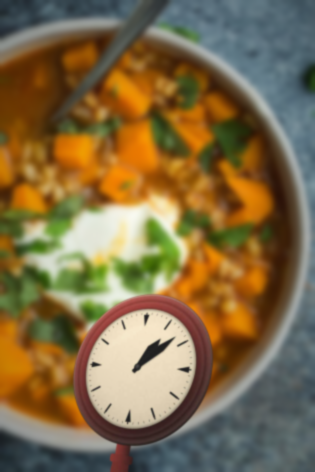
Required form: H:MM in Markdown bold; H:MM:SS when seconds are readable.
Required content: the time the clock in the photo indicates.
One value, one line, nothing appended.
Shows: **1:08**
